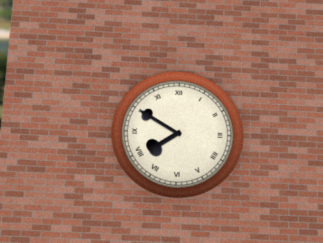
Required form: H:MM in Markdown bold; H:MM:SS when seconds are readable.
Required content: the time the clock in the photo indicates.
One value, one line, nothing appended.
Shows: **7:50**
